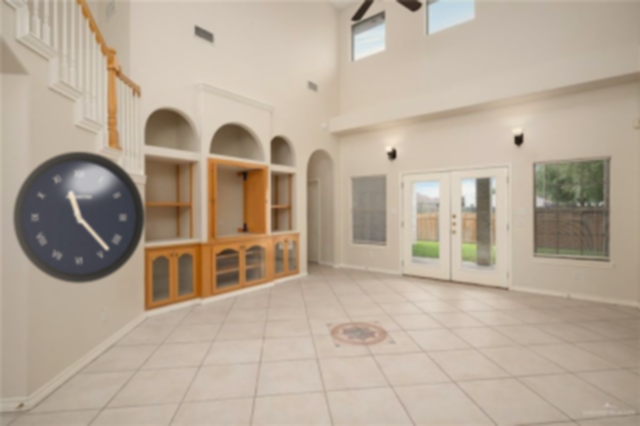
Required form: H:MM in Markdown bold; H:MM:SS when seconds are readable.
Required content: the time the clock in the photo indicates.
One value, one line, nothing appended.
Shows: **11:23**
